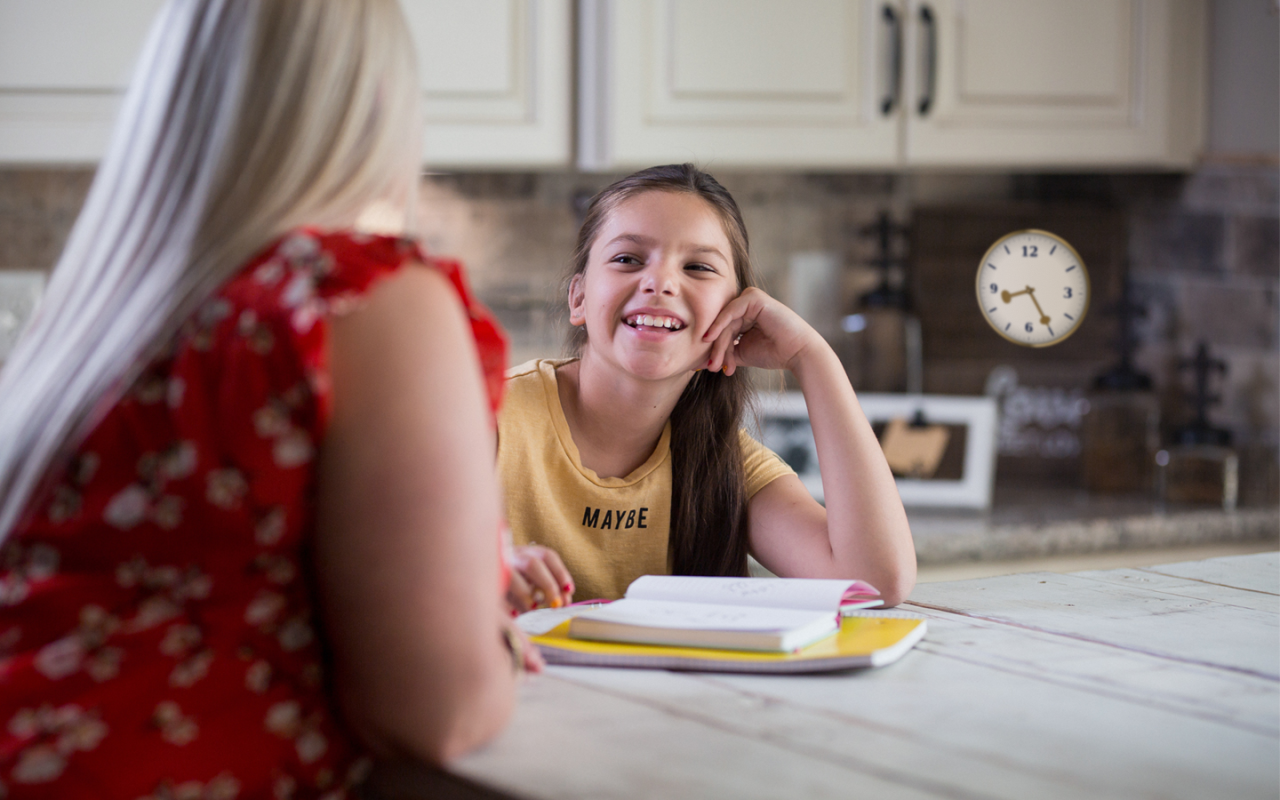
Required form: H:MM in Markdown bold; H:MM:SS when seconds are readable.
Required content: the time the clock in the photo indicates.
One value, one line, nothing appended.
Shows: **8:25**
